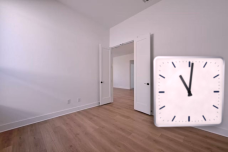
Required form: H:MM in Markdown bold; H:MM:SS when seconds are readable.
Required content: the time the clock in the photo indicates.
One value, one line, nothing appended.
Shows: **11:01**
